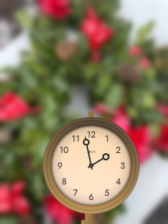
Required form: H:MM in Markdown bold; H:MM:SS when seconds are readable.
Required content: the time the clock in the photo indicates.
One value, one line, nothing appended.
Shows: **1:58**
